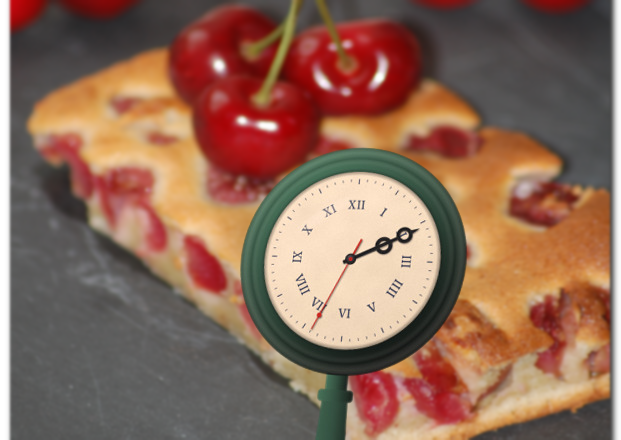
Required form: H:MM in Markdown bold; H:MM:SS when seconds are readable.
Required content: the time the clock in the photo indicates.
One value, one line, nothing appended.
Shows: **2:10:34**
